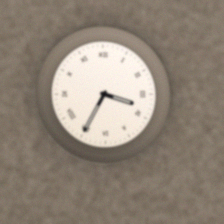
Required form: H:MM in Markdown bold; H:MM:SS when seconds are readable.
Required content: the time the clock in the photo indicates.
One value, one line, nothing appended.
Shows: **3:35**
